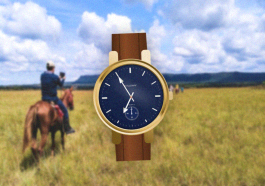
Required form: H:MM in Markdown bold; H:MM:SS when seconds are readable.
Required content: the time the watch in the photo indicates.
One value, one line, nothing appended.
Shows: **6:55**
